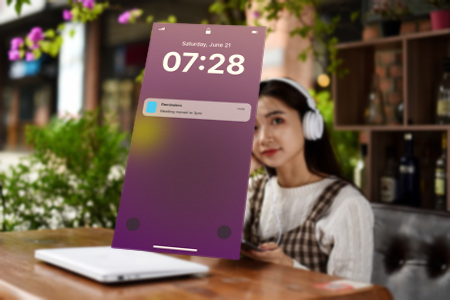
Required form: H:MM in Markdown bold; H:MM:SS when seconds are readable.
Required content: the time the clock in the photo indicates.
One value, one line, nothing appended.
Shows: **7:28**
